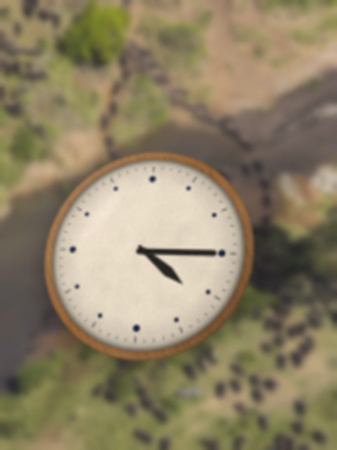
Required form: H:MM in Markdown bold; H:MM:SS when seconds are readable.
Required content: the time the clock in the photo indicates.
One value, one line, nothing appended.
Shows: **4:15**
